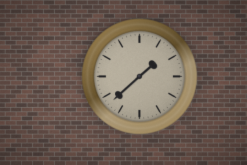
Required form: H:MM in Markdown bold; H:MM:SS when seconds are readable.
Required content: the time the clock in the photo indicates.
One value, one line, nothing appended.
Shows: **1:38**
